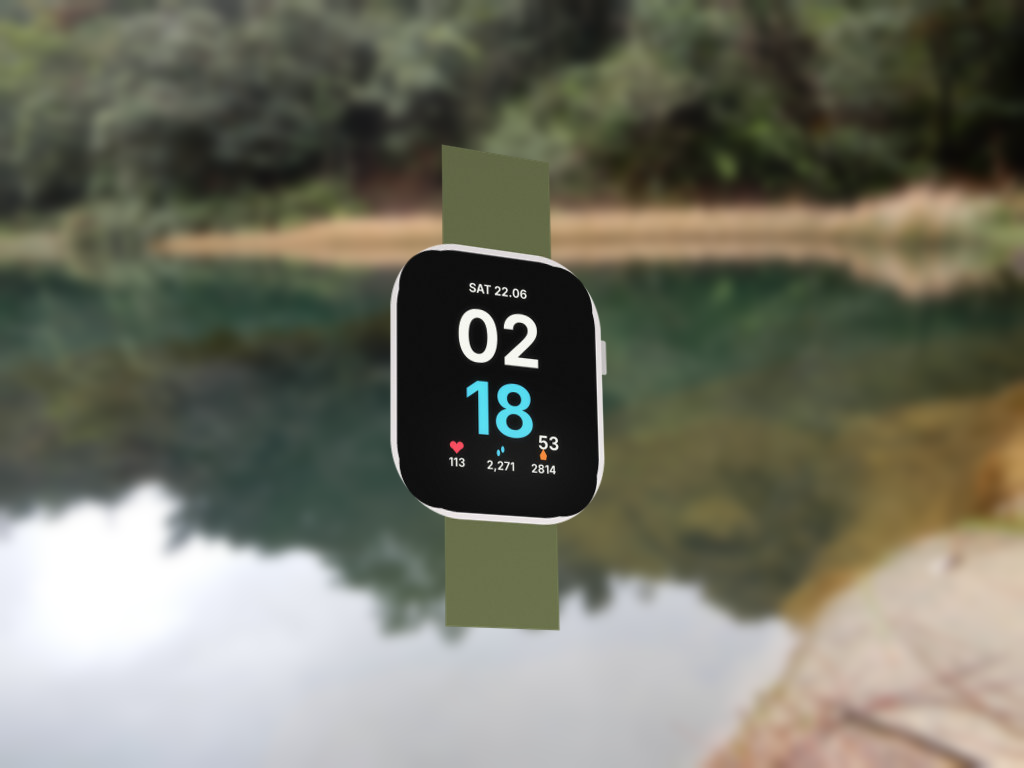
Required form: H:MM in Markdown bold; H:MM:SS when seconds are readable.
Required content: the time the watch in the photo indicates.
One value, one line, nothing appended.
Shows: **2:18:53**
